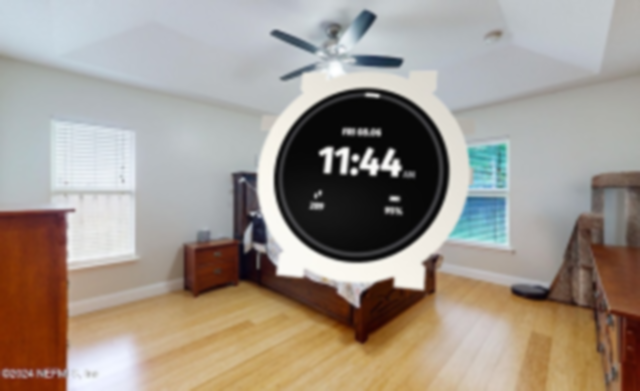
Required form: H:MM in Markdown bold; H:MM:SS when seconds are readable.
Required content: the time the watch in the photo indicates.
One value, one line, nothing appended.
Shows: **11:44**
